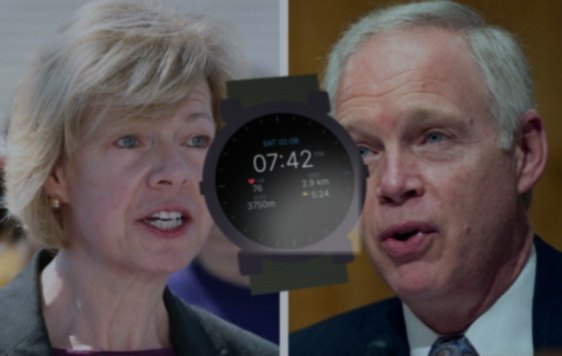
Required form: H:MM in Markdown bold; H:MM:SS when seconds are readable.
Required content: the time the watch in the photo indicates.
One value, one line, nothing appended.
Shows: **7:42**
